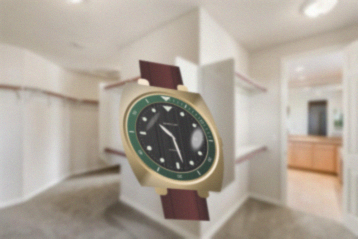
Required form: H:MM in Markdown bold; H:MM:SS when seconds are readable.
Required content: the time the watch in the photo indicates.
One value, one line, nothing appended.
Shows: **10:28**
